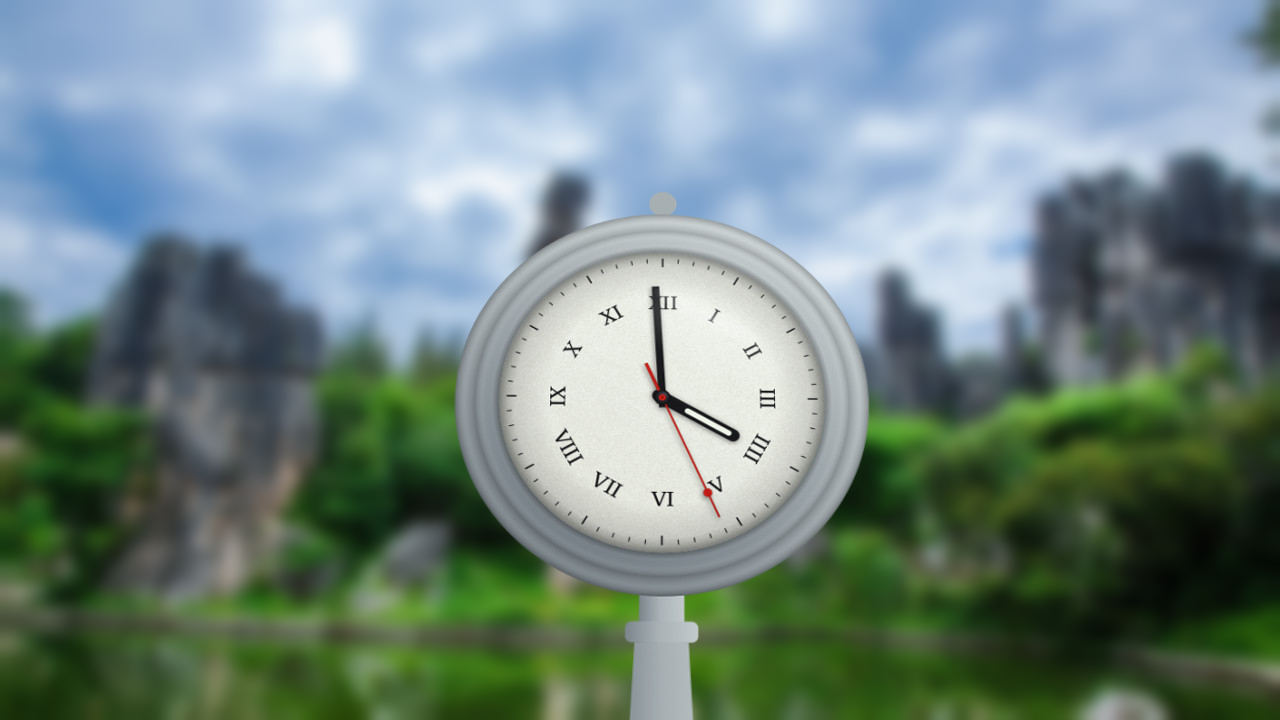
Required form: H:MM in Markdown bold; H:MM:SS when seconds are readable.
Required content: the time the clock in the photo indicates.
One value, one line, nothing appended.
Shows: **3:59:26**
